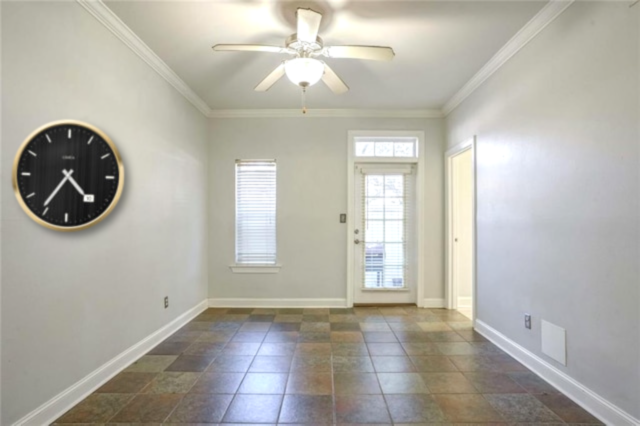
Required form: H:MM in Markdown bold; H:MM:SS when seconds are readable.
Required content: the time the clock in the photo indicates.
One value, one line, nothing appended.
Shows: **4:36**
